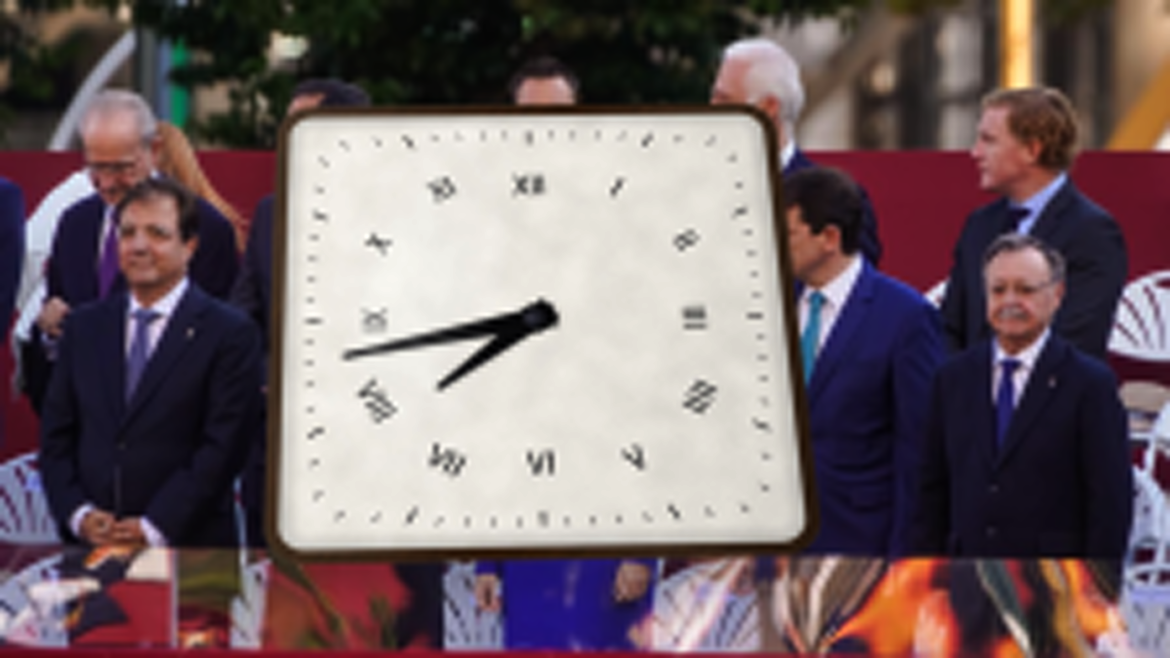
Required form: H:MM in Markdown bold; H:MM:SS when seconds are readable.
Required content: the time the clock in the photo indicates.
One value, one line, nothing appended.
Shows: **7:43**
